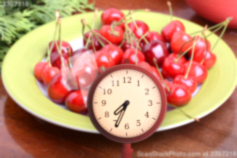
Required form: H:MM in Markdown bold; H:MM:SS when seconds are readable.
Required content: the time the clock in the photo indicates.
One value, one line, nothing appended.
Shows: **7:34**
